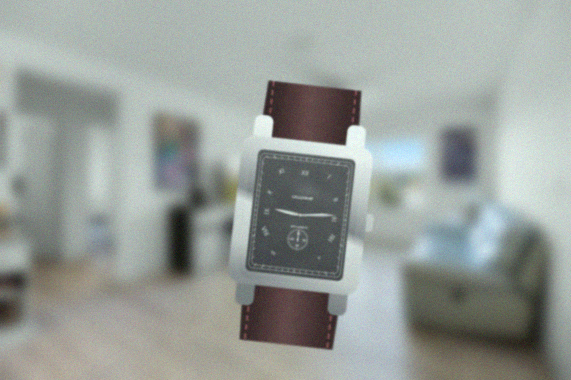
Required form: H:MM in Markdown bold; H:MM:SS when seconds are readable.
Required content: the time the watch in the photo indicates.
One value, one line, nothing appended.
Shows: **9:14**
